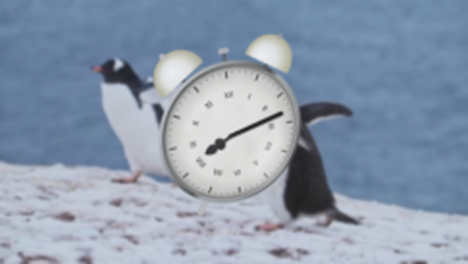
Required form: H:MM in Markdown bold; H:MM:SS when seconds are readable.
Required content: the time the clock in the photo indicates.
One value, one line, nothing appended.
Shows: **8:13**
